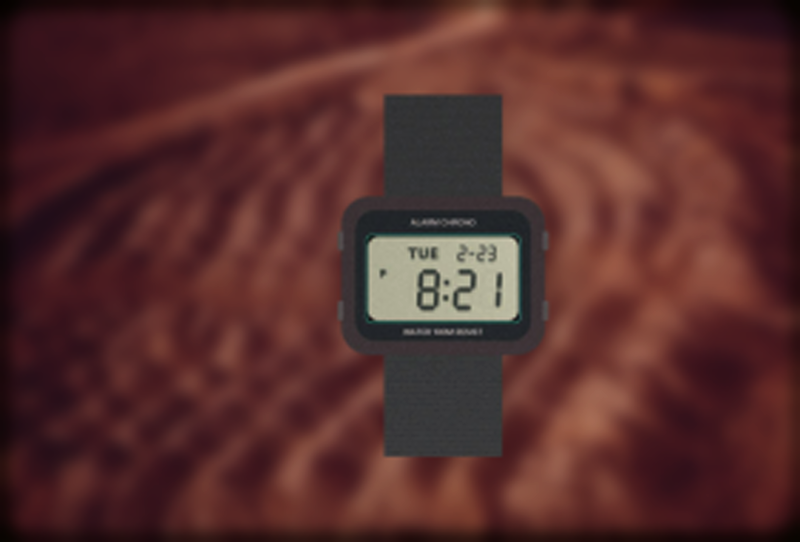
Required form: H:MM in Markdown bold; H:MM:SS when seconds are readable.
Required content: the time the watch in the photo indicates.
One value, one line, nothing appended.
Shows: **8:21**
